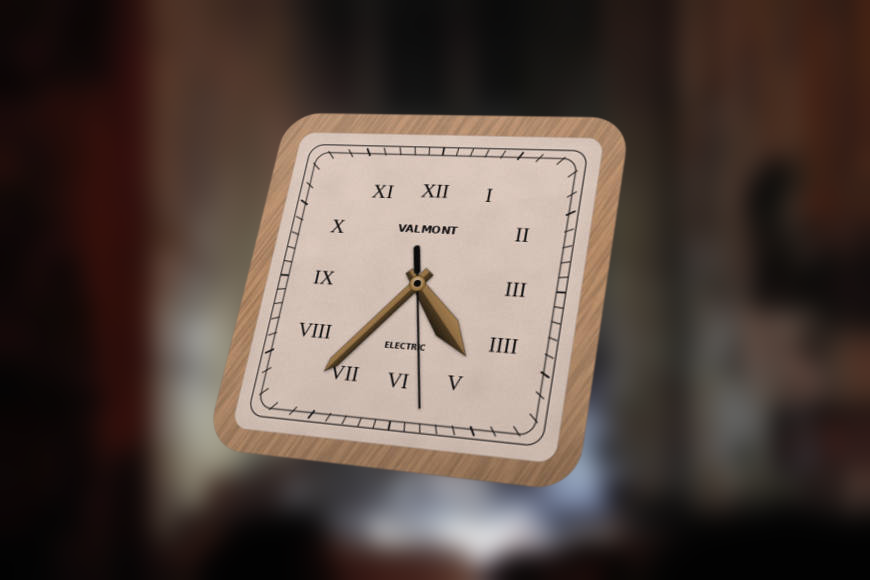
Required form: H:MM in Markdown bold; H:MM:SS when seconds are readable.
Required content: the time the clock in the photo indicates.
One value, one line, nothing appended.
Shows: **4:36:28**
